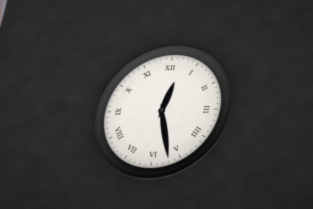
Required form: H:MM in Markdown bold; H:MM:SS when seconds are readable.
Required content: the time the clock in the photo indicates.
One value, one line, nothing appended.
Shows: **12:27**
